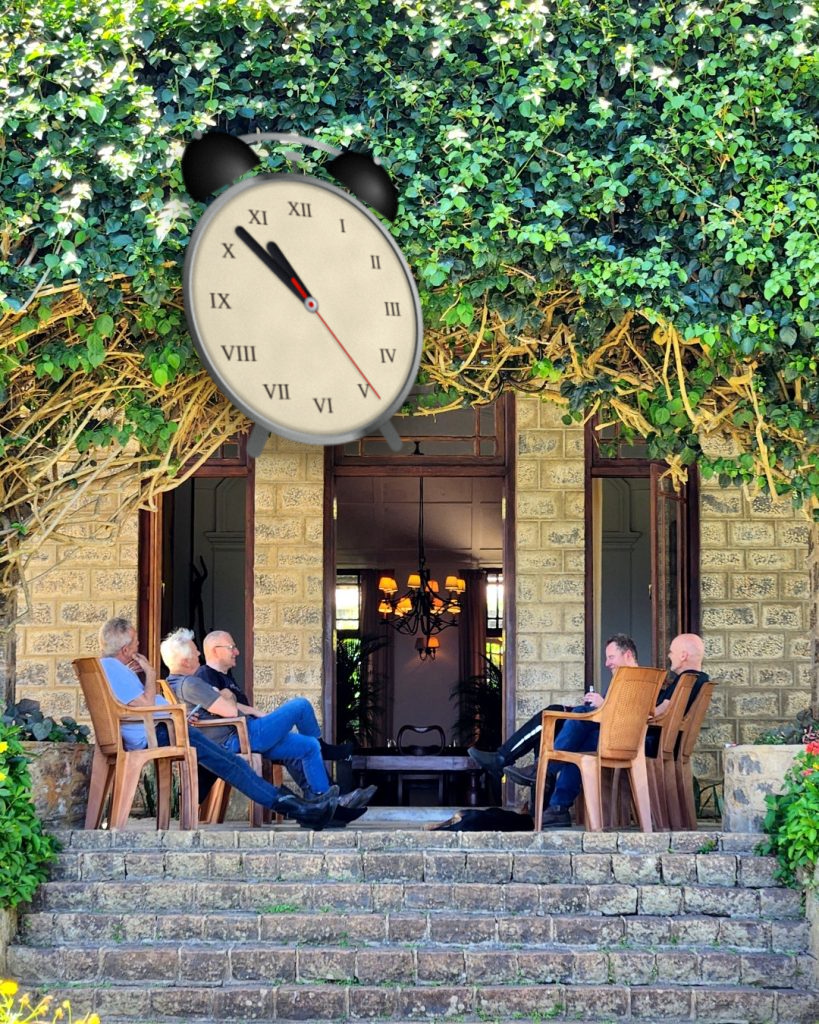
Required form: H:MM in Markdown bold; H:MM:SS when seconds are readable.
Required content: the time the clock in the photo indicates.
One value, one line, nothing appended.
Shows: **10:52:24**
